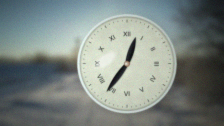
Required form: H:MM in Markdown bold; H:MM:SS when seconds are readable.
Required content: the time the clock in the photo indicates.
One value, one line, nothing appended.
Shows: **12:36**
